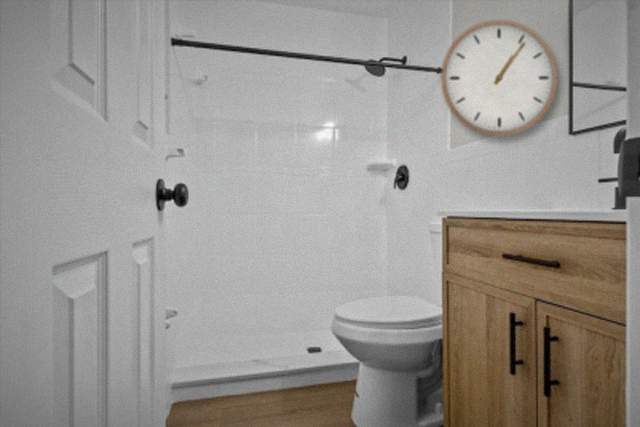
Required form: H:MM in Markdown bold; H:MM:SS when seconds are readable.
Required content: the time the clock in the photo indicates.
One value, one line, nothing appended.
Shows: **1:06**
